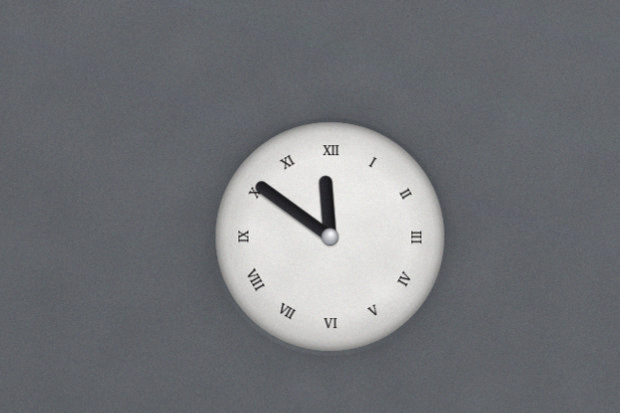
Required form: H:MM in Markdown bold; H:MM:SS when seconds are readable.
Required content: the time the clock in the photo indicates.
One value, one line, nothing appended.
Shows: **11:51**
